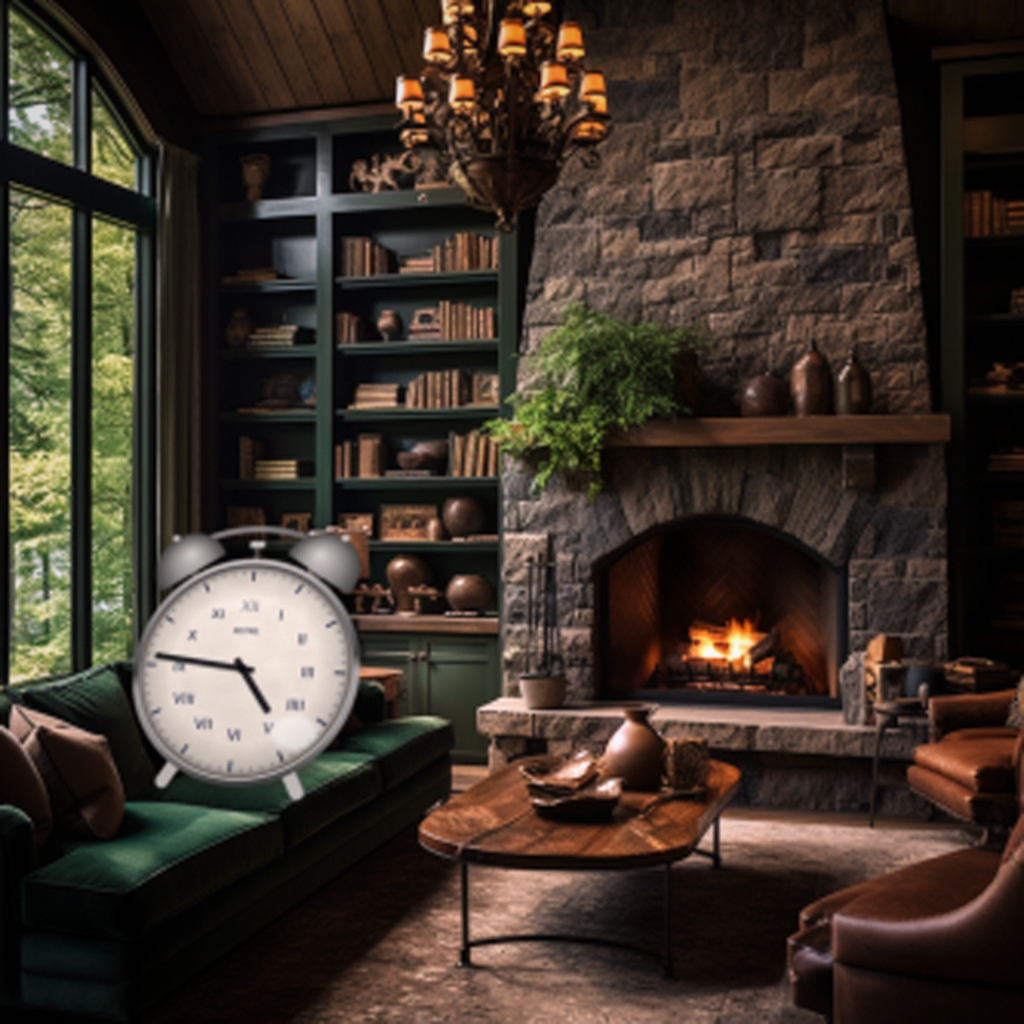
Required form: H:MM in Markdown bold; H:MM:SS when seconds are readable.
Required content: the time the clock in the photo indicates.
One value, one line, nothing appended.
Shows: **4:46**
